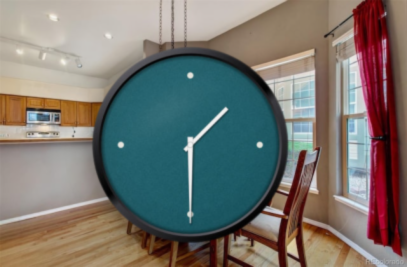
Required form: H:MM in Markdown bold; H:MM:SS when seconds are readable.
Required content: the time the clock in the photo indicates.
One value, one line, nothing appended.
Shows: **1:30**
